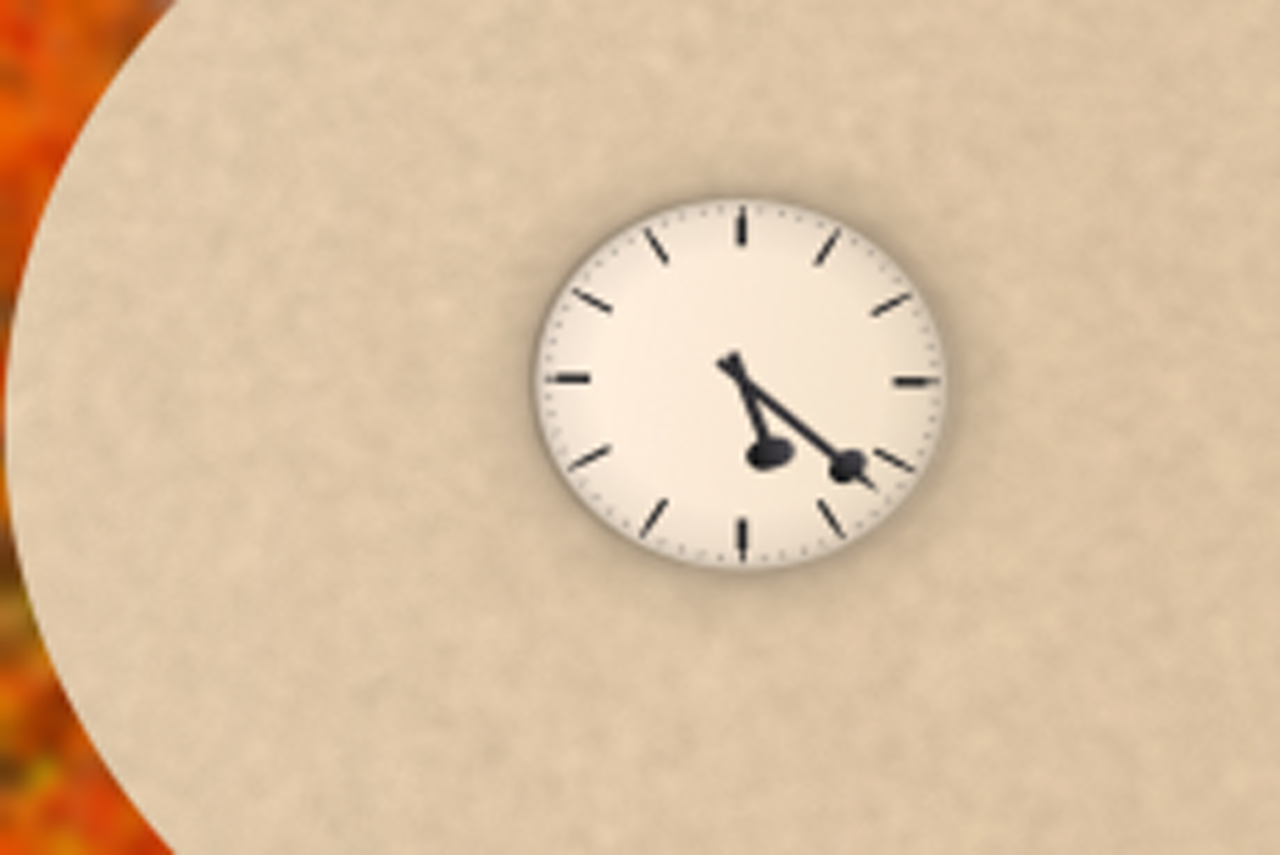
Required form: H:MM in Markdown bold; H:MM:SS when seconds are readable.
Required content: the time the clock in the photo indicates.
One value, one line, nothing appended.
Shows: **5:22**
